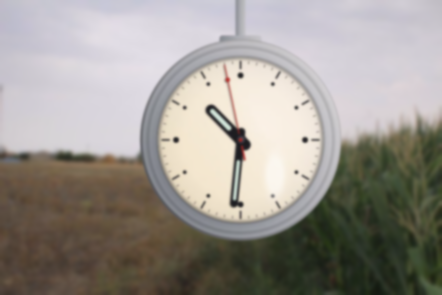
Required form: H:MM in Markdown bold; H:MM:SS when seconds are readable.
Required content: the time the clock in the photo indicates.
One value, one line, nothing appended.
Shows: **10:30:58**
